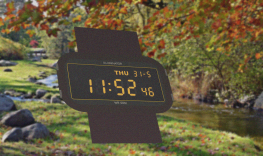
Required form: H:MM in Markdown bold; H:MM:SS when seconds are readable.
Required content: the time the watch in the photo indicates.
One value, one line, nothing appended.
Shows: **11:52:46**
